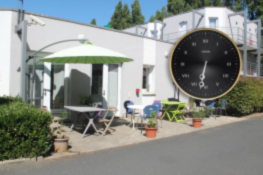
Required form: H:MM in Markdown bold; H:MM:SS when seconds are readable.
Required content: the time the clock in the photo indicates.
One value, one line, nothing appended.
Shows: **6:32**
